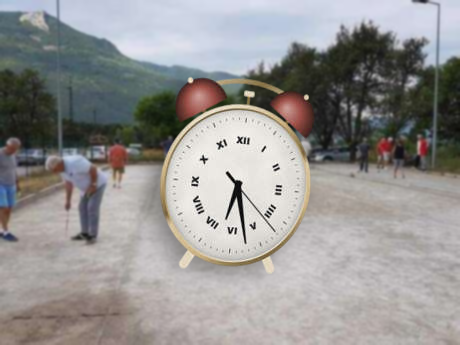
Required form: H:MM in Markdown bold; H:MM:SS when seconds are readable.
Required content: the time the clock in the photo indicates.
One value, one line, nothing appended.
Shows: **6:27:22**
